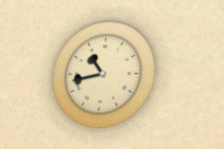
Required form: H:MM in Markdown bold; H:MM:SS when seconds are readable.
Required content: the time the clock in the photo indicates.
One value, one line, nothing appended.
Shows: **10:43**
